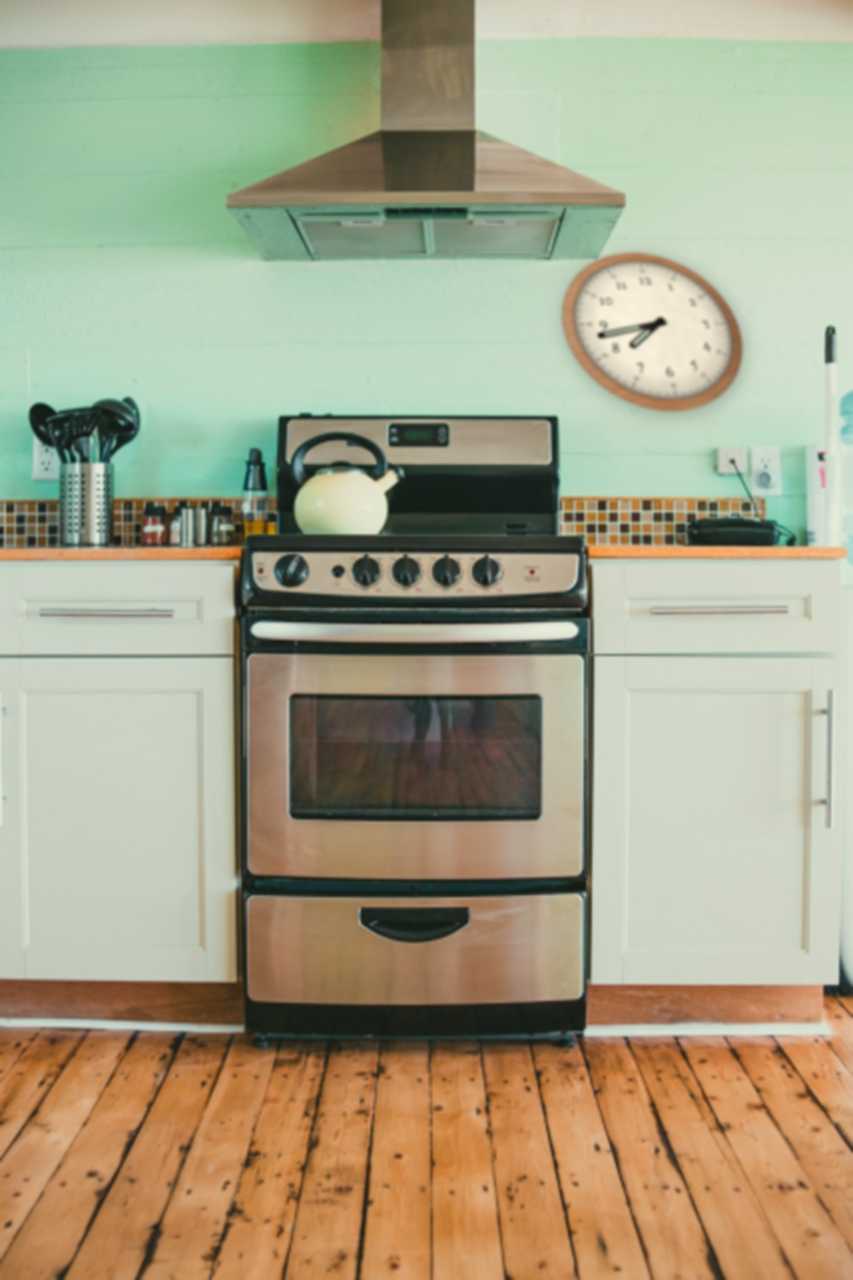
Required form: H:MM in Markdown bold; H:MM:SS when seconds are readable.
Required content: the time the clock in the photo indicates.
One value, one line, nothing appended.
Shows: **7:43**
